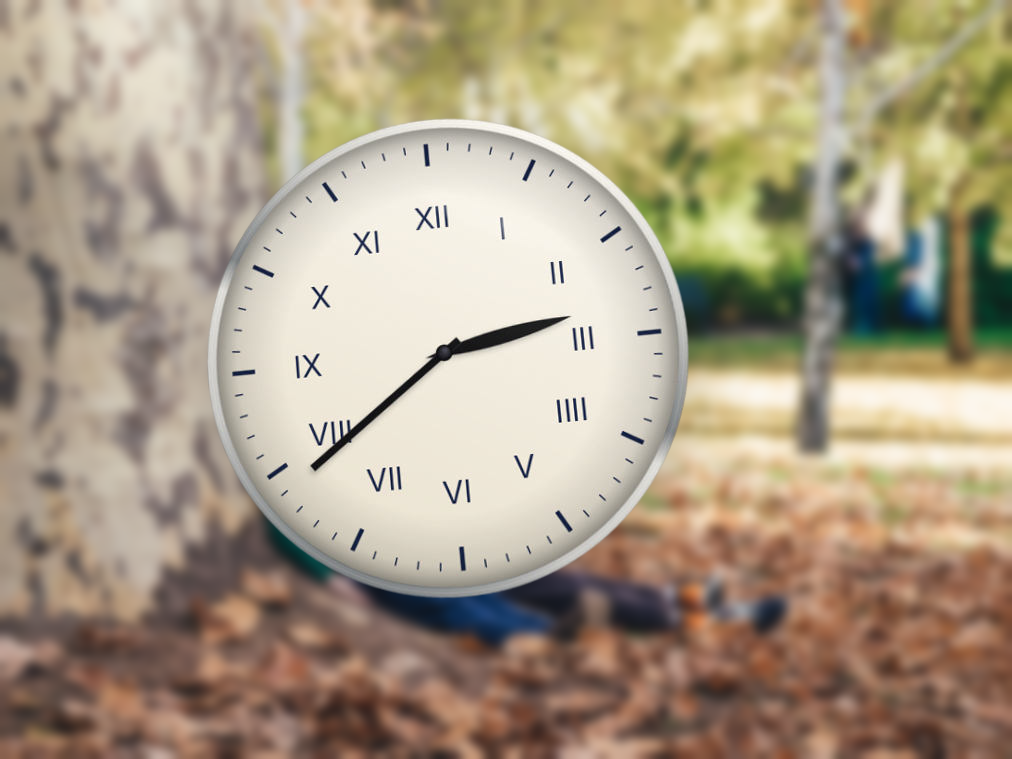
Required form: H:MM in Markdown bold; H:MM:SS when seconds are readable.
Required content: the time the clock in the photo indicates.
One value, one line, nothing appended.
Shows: **2:39**
